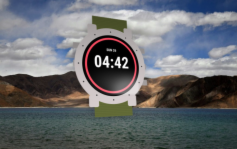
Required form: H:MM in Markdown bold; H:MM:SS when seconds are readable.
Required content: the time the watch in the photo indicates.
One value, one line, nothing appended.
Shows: **4:42**
